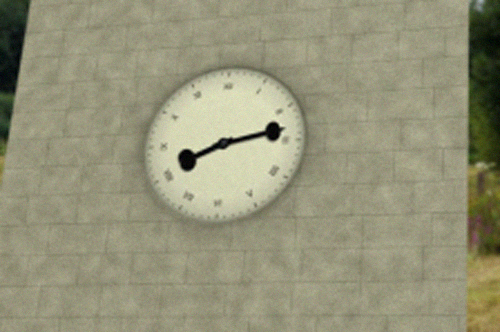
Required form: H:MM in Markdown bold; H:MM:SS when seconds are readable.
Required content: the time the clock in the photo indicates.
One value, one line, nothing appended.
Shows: **8:13**
